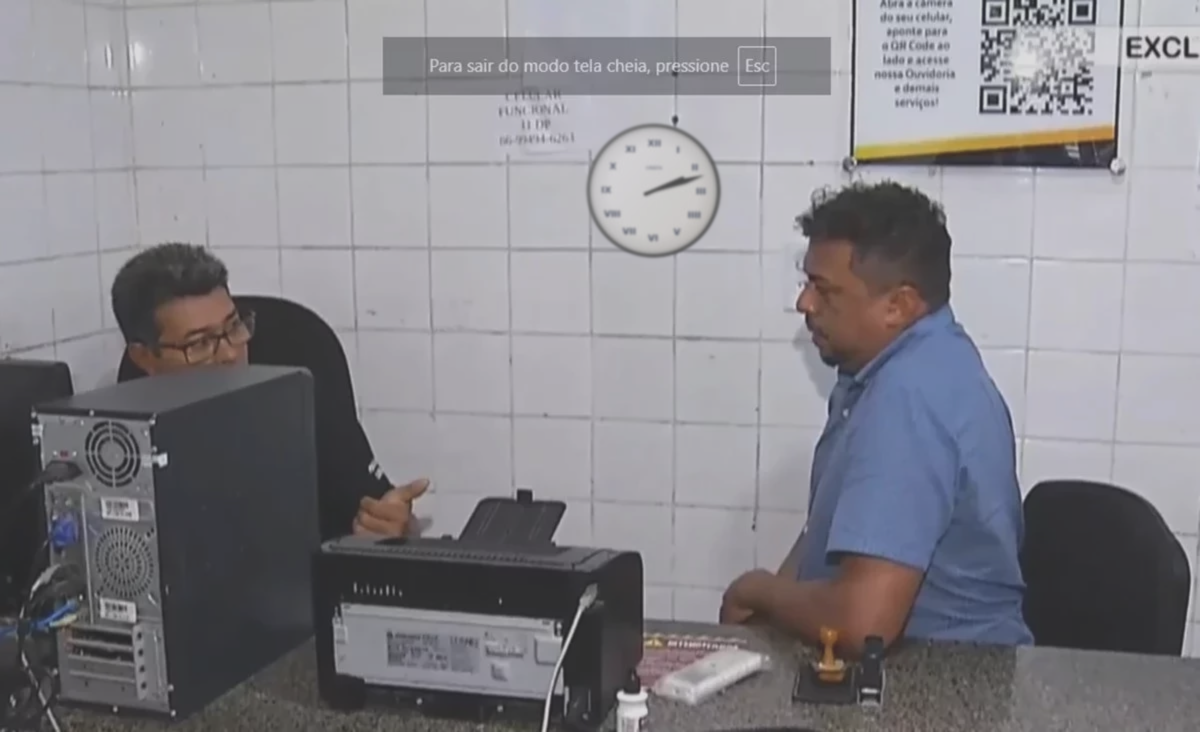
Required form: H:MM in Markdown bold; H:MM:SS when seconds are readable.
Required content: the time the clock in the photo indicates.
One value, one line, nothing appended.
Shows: **2:12**
